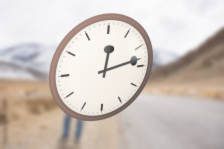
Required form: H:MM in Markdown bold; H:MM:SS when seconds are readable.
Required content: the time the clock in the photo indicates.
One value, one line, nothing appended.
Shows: **12:13**
